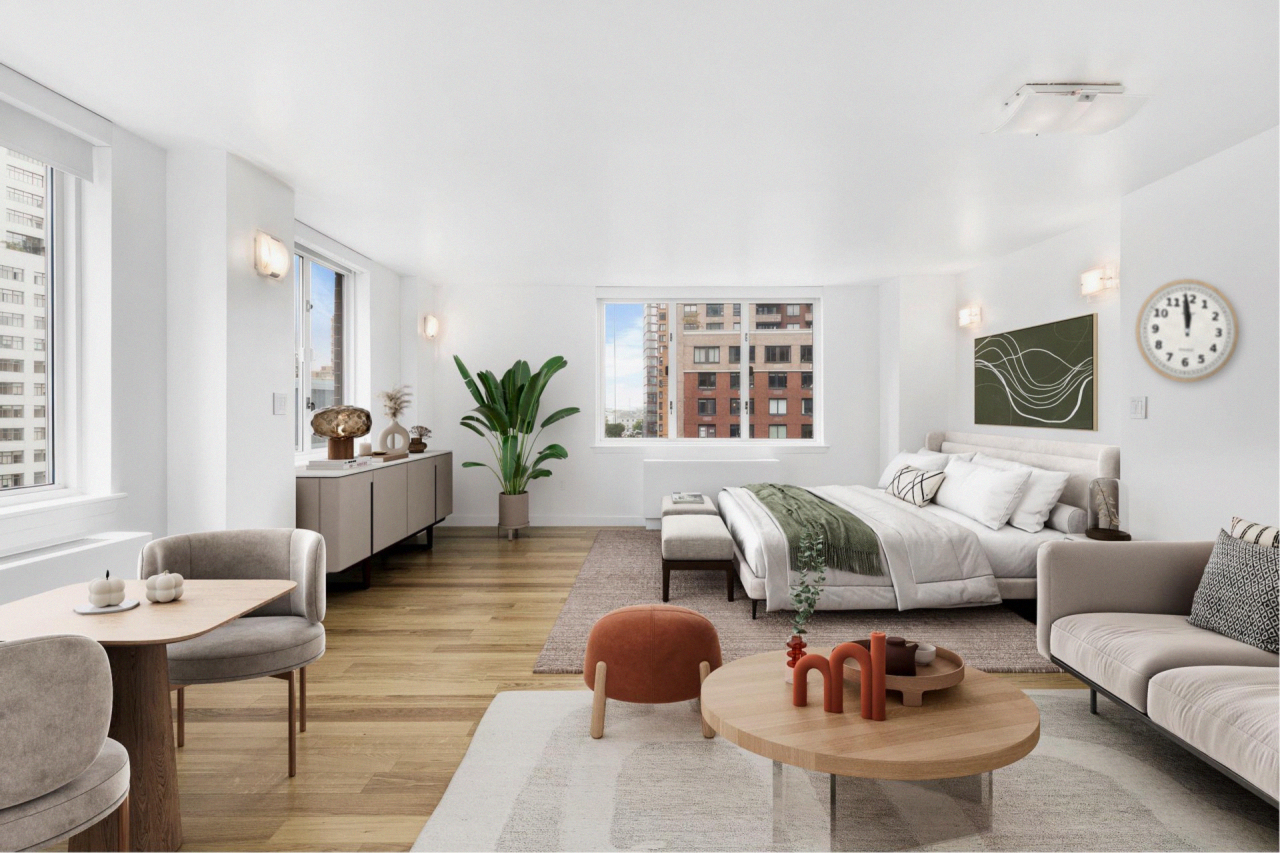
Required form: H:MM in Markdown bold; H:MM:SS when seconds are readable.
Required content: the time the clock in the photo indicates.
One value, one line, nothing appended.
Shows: **11:59**
